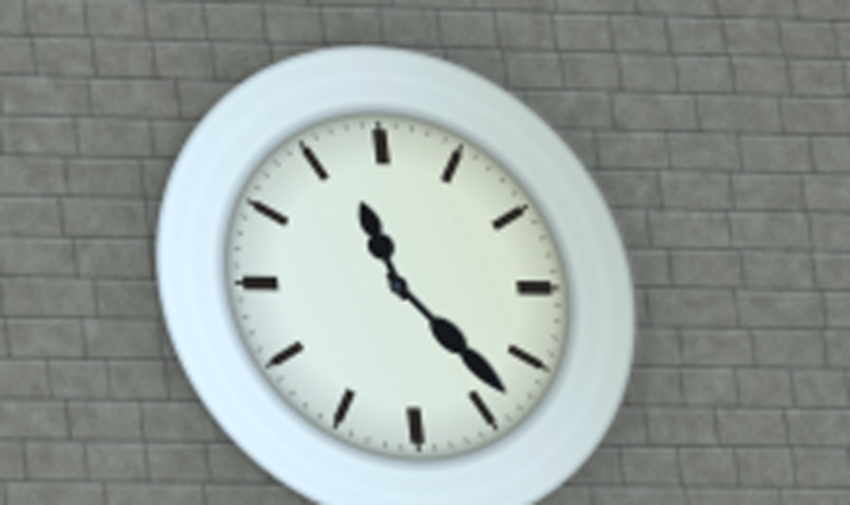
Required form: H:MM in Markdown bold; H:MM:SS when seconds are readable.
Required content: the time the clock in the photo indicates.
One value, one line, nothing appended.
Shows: **11:23**
